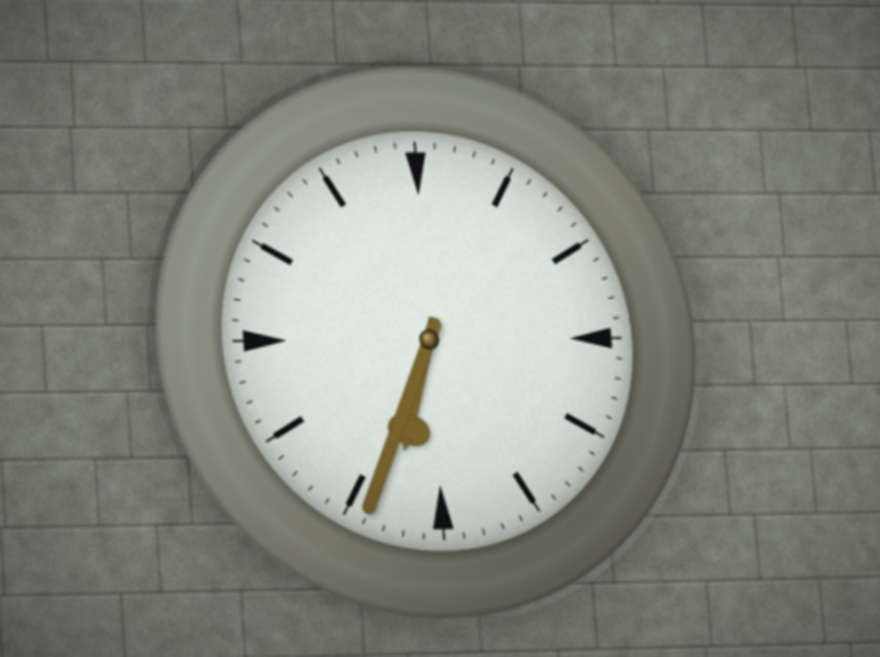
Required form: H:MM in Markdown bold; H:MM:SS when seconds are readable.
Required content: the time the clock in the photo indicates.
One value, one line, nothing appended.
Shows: **6:34**
